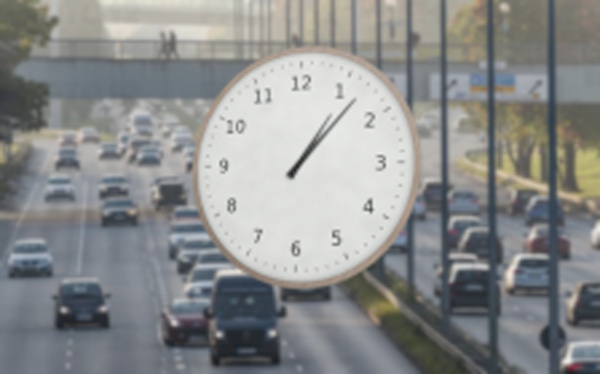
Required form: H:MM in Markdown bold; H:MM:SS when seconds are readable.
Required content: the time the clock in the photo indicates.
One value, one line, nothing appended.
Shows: **1:07**
